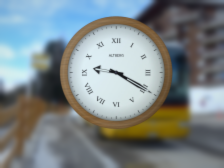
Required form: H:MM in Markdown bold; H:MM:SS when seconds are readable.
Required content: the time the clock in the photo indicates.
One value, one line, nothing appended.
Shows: **9:20**
